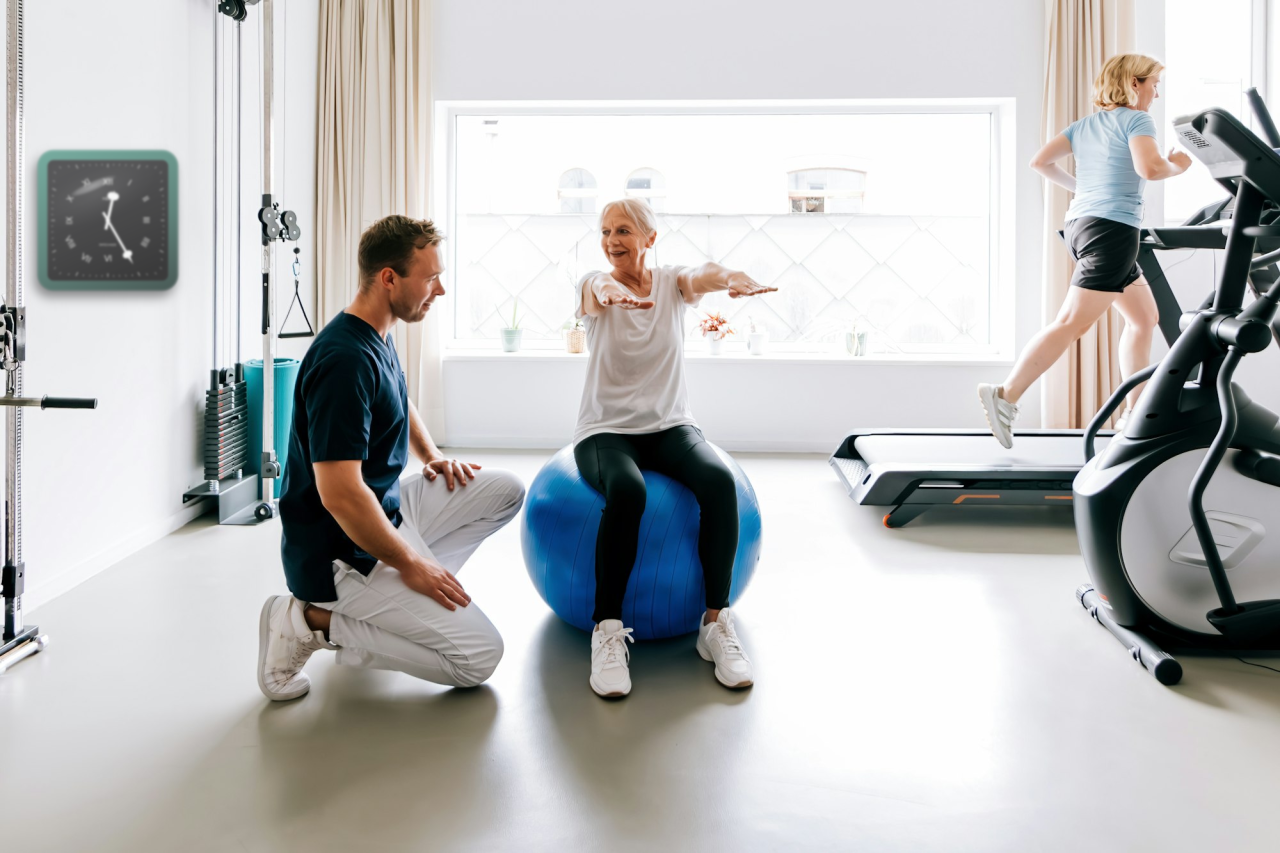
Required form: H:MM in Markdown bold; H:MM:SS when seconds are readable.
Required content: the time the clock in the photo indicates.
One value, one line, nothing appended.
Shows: **12:25**
